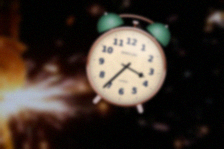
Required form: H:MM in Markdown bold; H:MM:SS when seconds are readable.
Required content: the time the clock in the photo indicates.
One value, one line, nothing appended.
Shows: **3:36**
